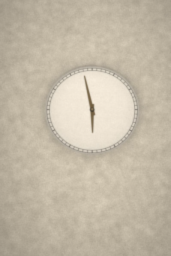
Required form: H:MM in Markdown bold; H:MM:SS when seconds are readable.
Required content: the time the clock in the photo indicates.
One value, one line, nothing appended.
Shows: **5:58**
